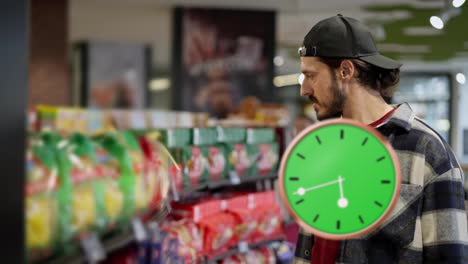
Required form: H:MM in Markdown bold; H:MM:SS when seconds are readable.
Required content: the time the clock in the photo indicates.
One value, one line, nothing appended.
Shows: **5:42**
